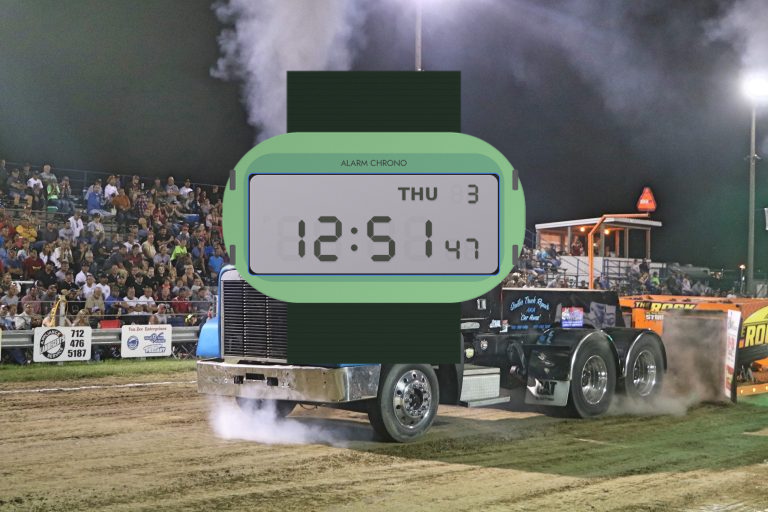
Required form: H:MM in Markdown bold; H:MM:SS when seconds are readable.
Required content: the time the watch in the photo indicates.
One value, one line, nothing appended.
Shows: **12:51:47**
